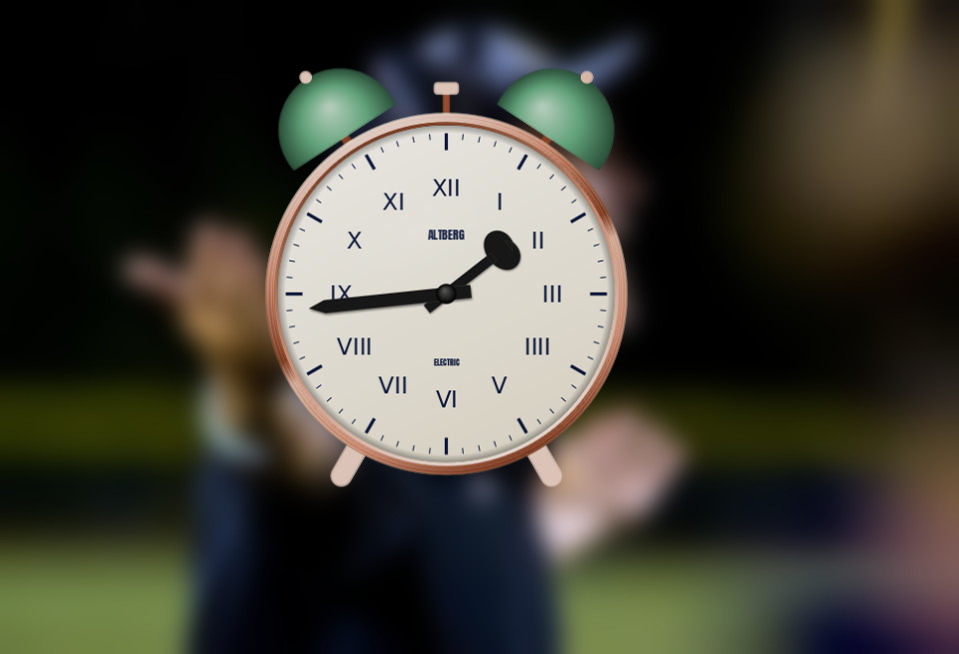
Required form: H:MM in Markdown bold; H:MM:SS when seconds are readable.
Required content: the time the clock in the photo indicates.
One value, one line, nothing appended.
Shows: **1:44**
